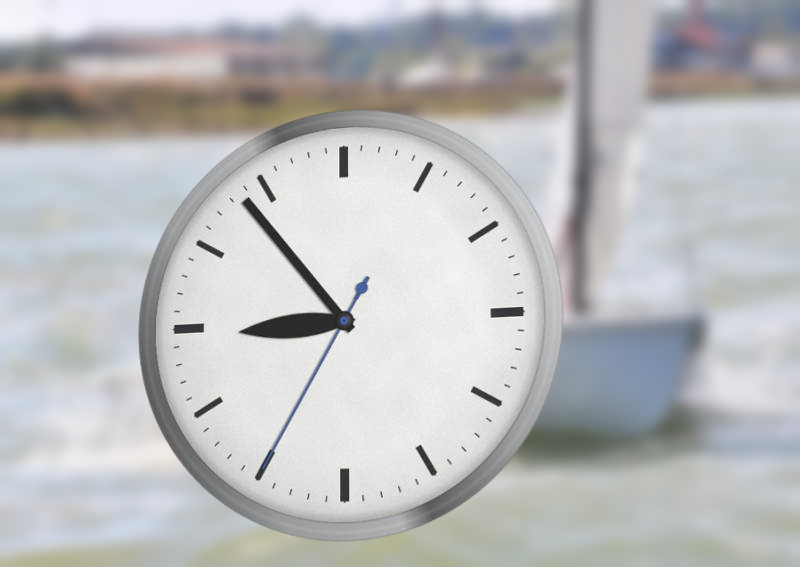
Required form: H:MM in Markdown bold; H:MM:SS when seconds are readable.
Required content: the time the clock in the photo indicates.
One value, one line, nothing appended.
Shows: **8:53:35**
